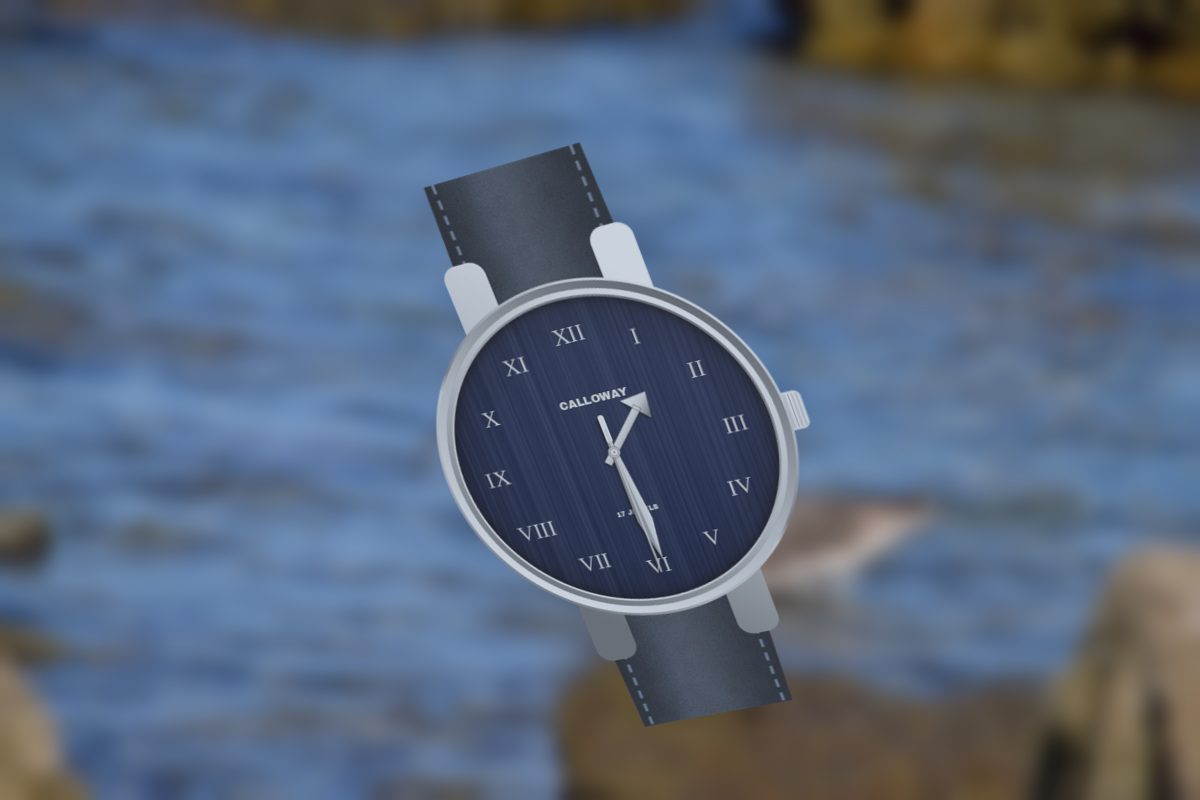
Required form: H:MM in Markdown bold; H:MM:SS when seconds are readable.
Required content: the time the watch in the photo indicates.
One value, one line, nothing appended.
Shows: **1:29:30**
